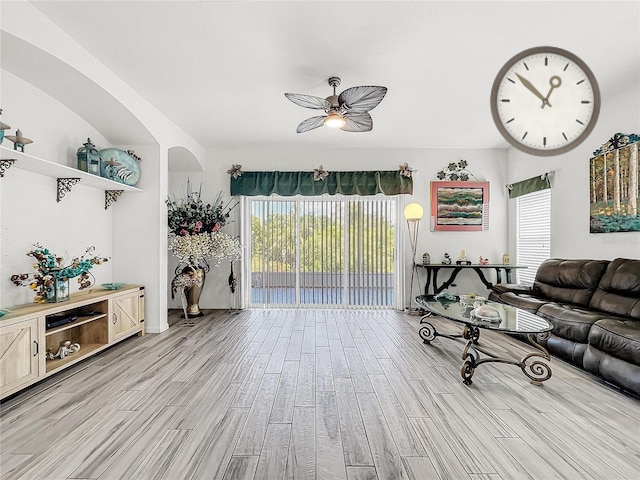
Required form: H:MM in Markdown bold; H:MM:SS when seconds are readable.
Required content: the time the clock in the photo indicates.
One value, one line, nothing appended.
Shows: **12:52**
